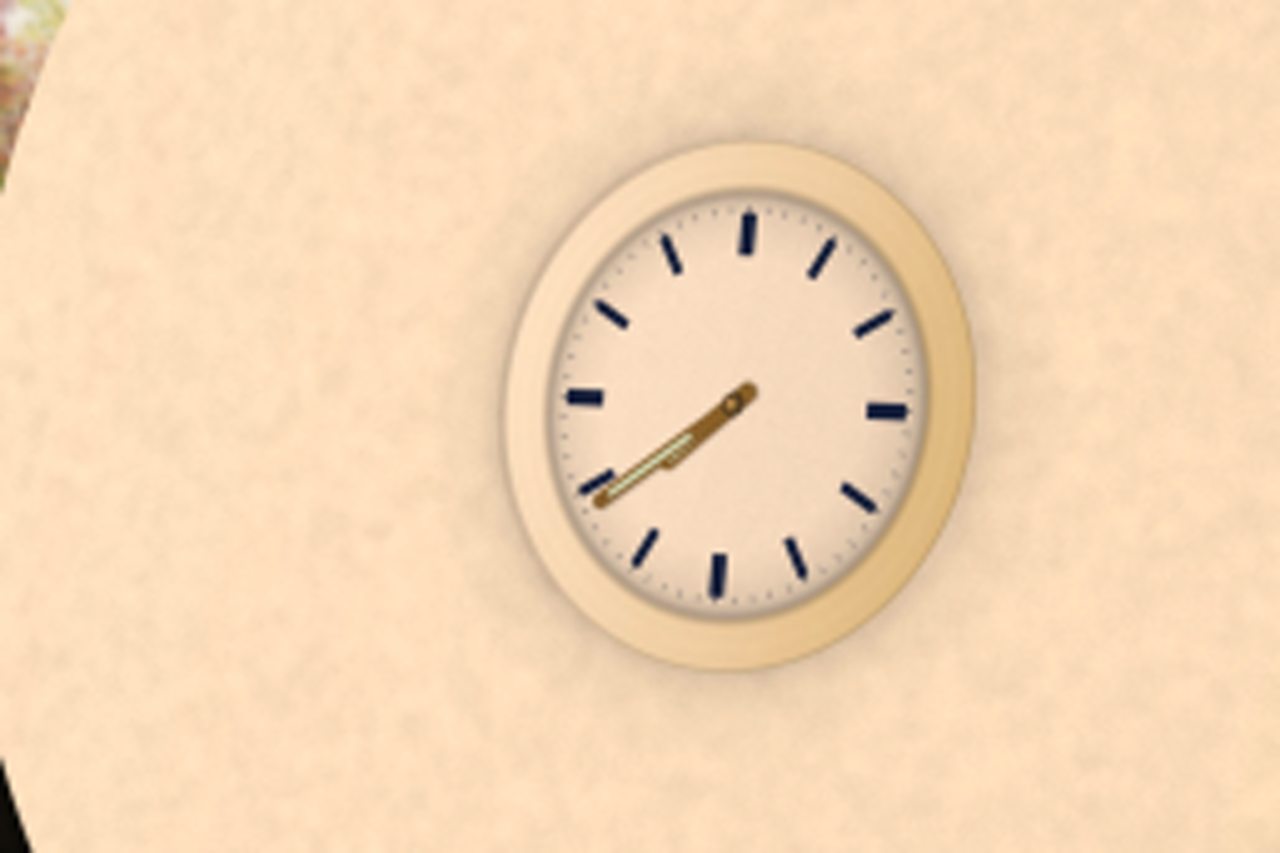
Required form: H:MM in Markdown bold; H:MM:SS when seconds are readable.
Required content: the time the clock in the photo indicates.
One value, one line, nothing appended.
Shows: **7:39**
